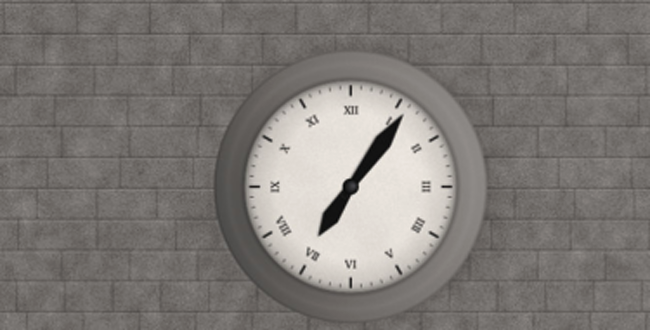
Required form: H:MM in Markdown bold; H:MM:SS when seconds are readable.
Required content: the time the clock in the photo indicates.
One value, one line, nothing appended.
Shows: **7:06**
